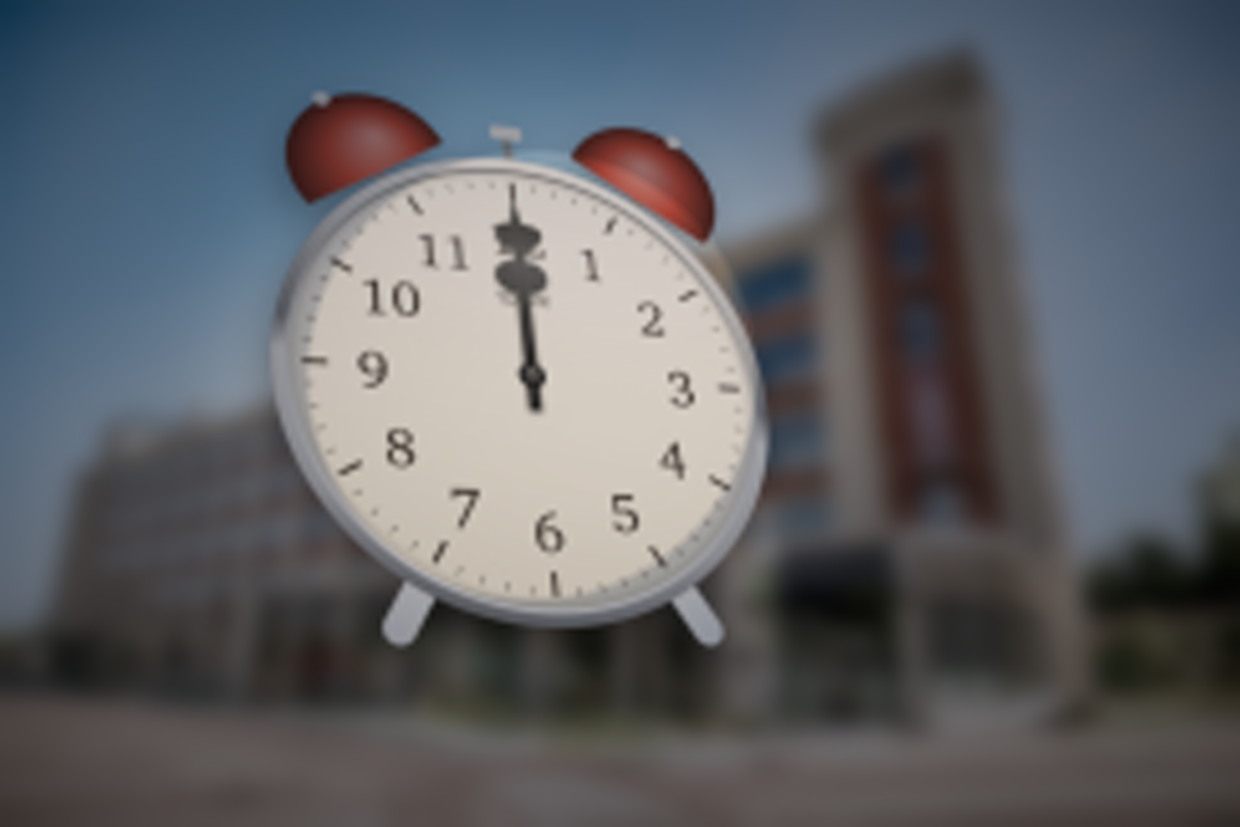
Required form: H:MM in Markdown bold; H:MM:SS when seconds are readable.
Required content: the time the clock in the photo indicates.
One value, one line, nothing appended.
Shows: **12:00**
